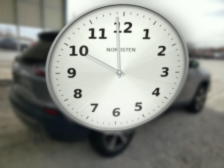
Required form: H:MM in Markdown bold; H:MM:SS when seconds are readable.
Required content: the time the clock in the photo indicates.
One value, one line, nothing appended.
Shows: **9:59**
